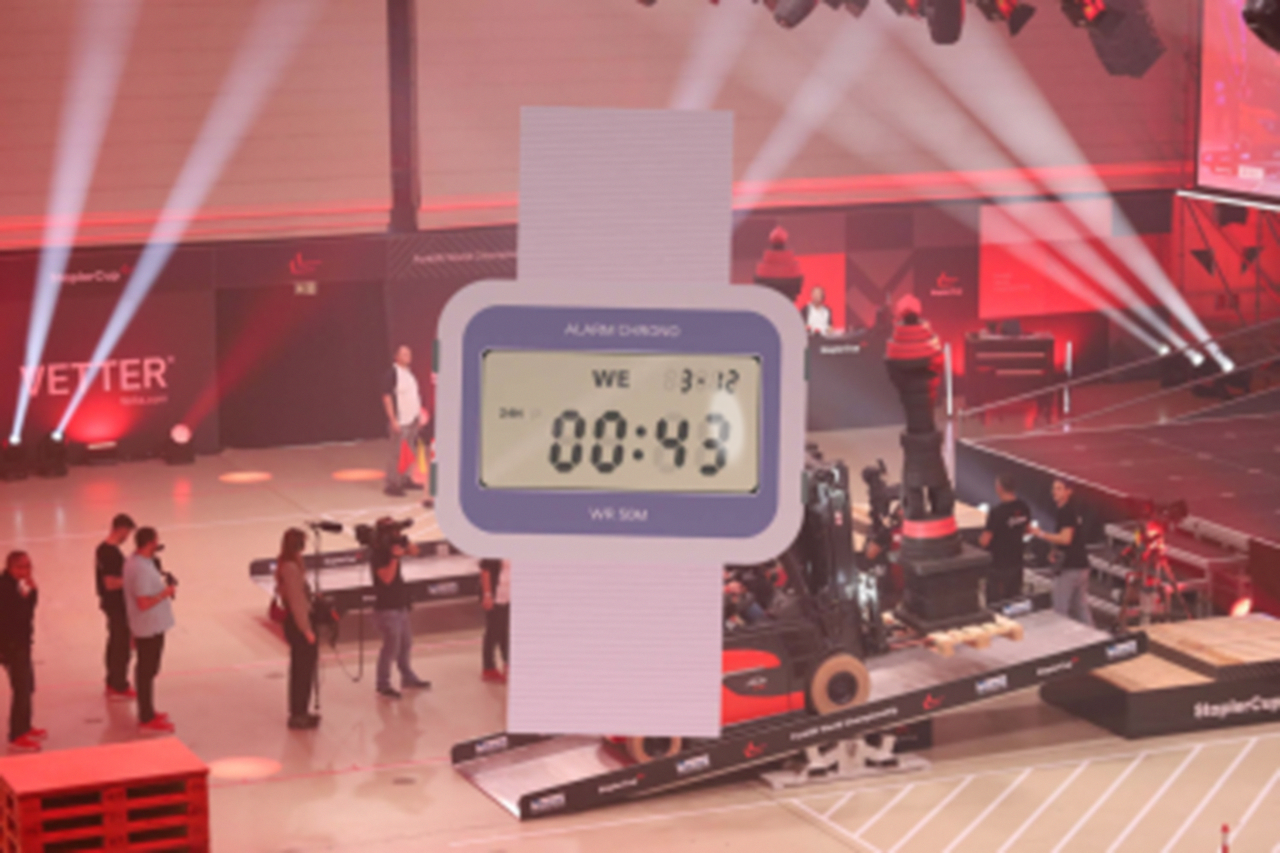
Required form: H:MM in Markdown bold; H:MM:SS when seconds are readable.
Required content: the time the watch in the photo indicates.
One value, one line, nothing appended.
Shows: **0:43**
